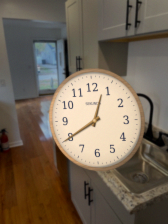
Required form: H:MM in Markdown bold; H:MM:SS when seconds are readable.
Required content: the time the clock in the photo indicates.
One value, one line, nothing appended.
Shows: **12:40**
